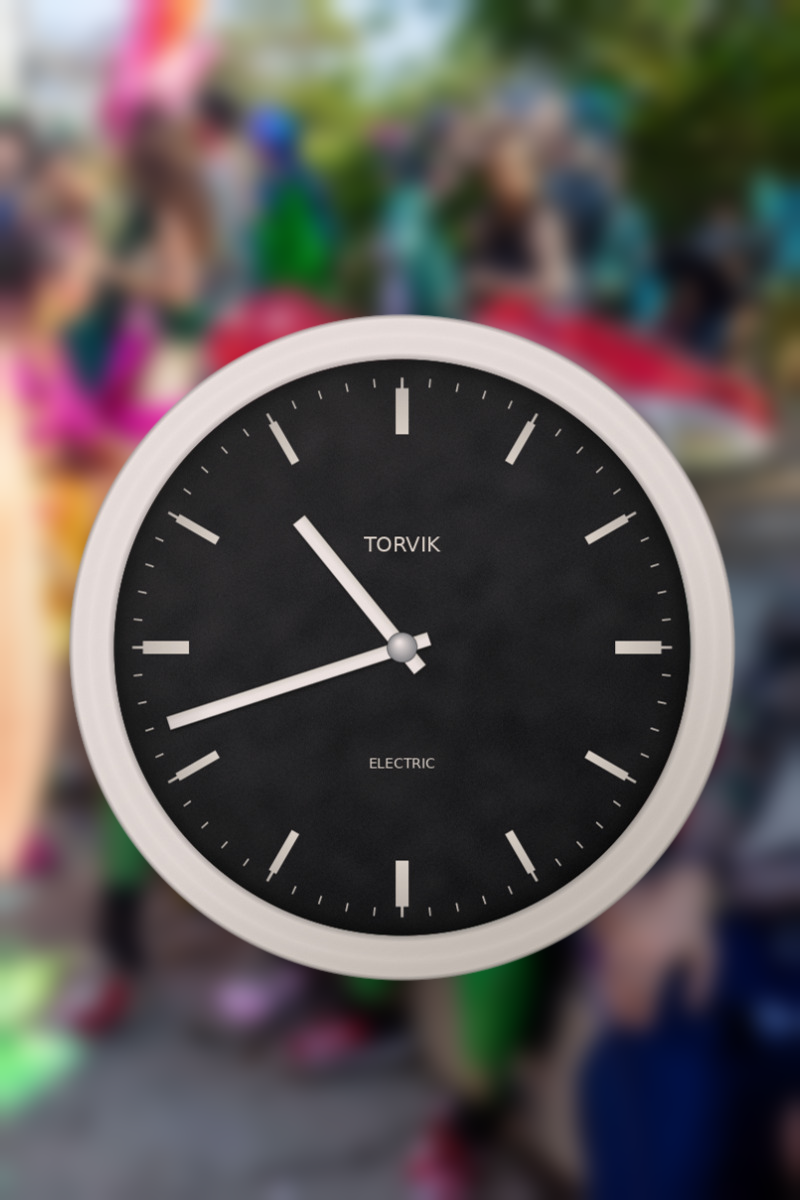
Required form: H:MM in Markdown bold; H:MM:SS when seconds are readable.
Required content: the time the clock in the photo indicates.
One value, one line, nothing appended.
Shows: **10:42**
